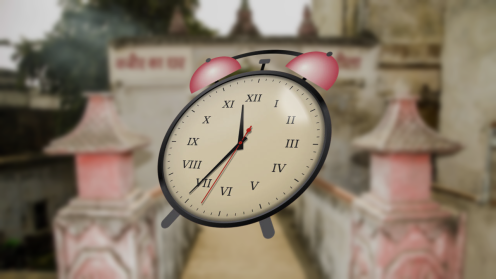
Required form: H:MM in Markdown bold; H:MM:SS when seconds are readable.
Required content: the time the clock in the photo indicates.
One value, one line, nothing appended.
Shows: **11:35:33**
